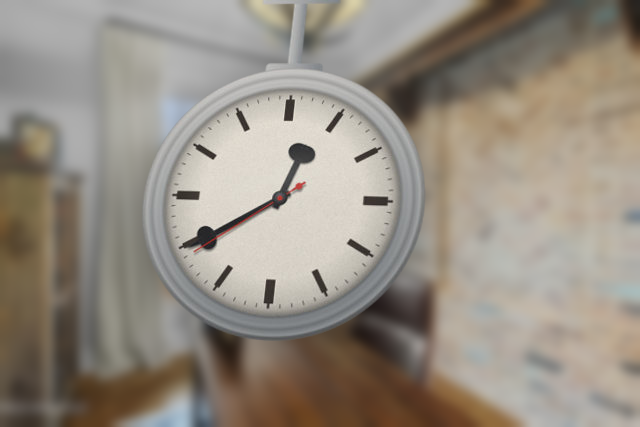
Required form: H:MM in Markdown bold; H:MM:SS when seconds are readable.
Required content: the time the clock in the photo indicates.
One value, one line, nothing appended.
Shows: **12:39:39**
